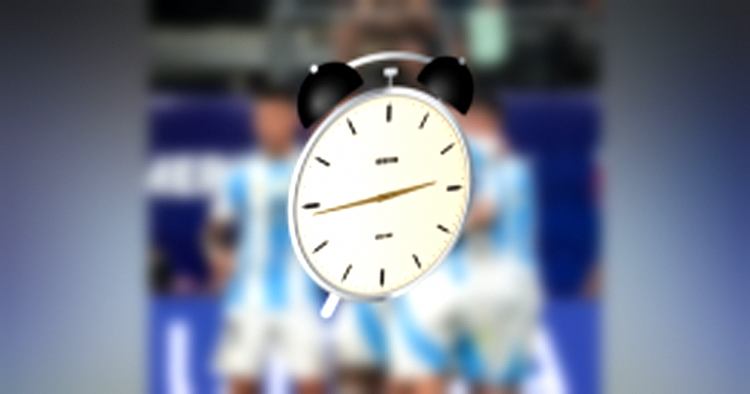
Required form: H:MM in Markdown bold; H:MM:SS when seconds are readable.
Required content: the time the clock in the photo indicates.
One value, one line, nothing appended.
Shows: **2:44**
